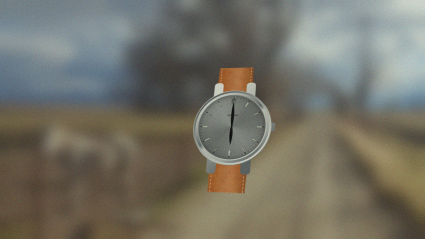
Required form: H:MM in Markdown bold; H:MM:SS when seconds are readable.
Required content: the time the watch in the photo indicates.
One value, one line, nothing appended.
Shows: **6:00**
